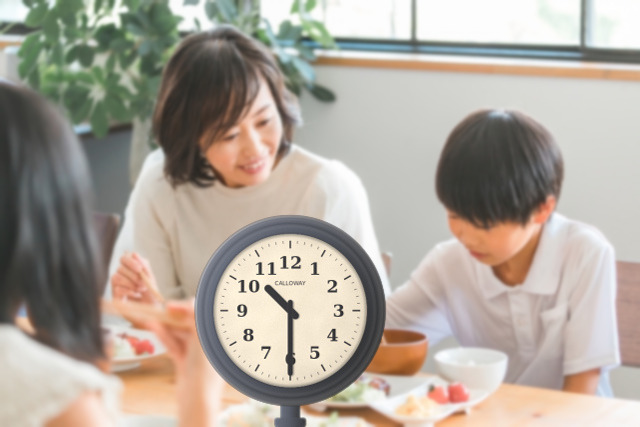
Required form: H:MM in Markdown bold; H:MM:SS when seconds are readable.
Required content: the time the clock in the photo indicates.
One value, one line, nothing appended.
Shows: **10:30**
